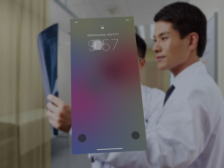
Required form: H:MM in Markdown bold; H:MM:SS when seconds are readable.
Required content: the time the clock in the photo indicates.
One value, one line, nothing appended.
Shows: **9:57**
